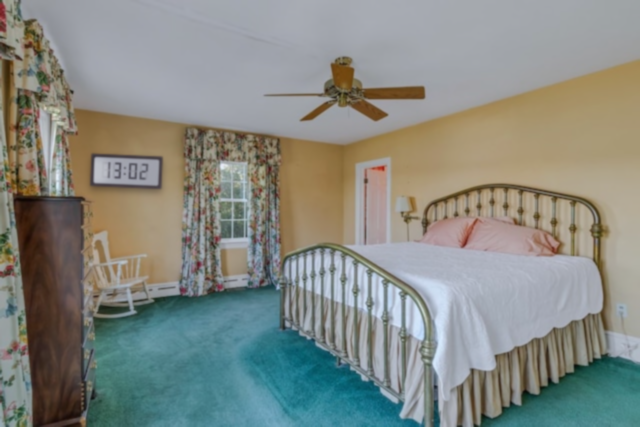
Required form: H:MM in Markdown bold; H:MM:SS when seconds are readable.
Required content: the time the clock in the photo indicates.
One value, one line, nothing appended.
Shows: **13:02**
